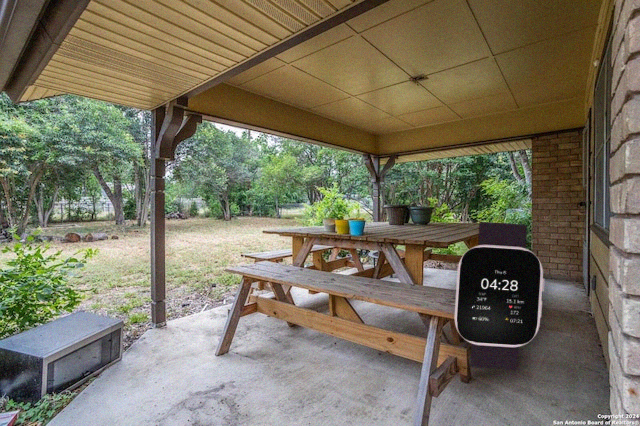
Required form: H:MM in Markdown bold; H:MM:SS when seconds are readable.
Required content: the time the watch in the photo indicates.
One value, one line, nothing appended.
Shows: **4:28**
